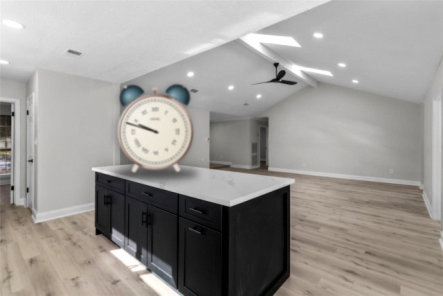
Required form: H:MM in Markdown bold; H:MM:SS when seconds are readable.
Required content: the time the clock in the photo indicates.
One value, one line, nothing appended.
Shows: **9:48**
